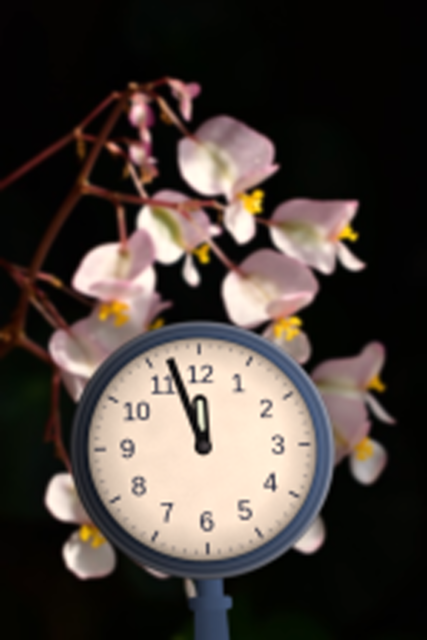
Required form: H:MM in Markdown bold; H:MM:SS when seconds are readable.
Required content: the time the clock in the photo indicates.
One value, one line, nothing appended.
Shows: **11:57**
